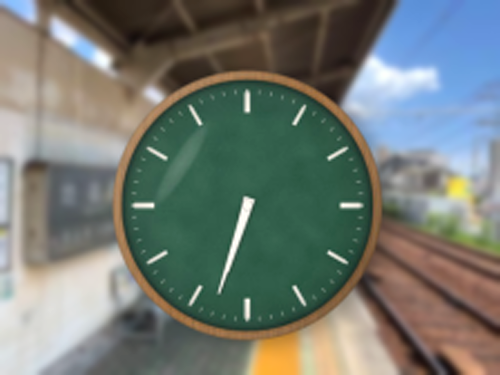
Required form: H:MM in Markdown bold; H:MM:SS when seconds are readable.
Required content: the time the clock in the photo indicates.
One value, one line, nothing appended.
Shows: **6:33**
